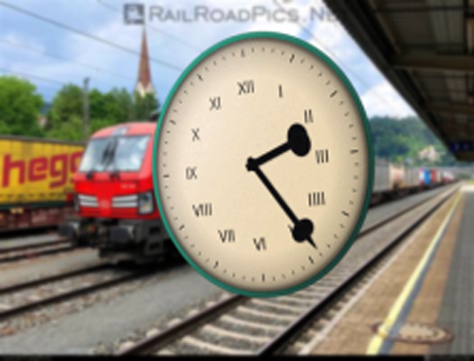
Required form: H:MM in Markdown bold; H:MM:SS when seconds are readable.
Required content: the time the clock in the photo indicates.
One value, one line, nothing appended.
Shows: **2:24**
